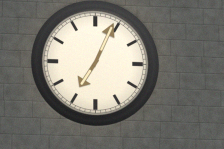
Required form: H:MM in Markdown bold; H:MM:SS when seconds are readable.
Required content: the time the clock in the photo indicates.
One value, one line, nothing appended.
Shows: **7:04**
